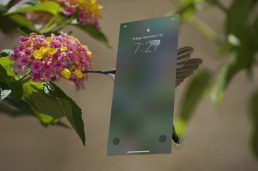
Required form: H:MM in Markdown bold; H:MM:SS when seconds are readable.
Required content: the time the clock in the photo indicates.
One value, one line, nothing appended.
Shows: **7:27**
